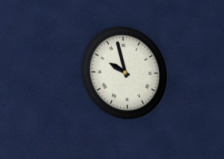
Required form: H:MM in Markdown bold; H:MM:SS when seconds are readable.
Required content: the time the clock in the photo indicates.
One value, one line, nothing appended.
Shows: **9:58**
